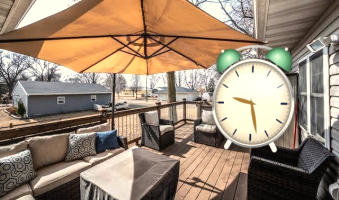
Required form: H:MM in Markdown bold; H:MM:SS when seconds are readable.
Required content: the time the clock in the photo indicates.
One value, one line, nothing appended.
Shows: **9:28**
